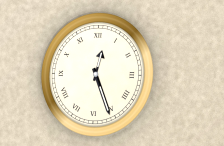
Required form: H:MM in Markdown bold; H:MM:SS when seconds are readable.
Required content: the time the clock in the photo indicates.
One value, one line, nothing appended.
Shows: **12:26**
